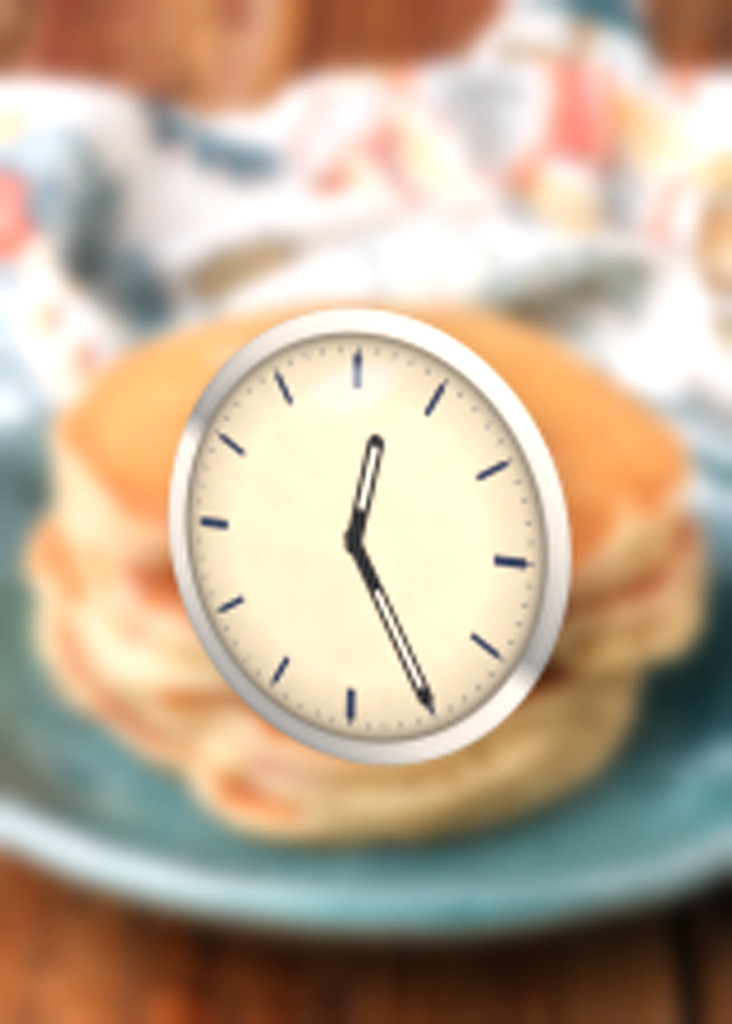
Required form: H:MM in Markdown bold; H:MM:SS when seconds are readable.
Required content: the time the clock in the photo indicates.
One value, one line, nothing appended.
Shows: **12:25**
